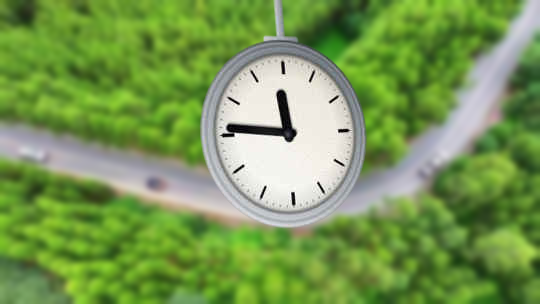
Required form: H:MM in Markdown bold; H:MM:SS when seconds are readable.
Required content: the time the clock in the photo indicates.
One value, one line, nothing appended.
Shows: **11:46**
